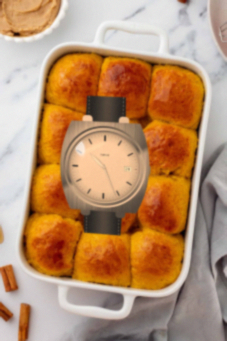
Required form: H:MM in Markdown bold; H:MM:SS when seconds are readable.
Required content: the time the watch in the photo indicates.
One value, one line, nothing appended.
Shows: **10:26**
